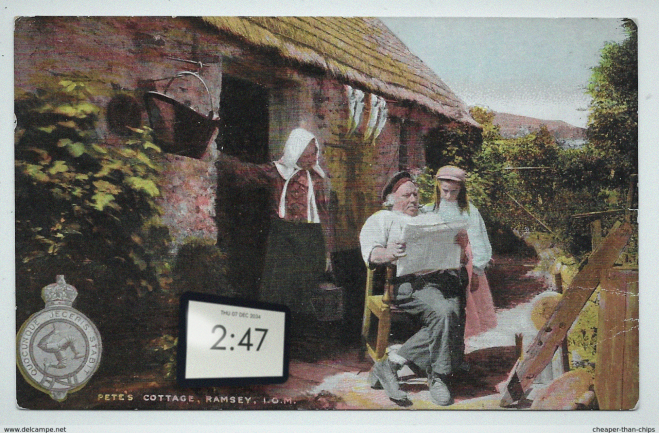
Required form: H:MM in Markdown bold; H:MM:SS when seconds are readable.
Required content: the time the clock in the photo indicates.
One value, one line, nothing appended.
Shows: **2:47**
